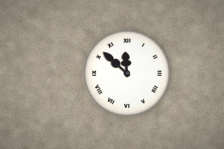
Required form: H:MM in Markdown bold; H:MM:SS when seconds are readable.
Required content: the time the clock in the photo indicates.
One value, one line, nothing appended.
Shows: **11:52**
